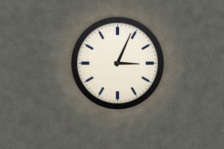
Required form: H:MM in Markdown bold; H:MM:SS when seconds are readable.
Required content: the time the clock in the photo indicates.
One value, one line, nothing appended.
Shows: **3:04**
